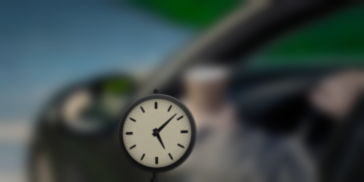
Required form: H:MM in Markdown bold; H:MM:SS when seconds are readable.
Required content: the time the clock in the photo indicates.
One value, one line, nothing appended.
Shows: **5:08**
